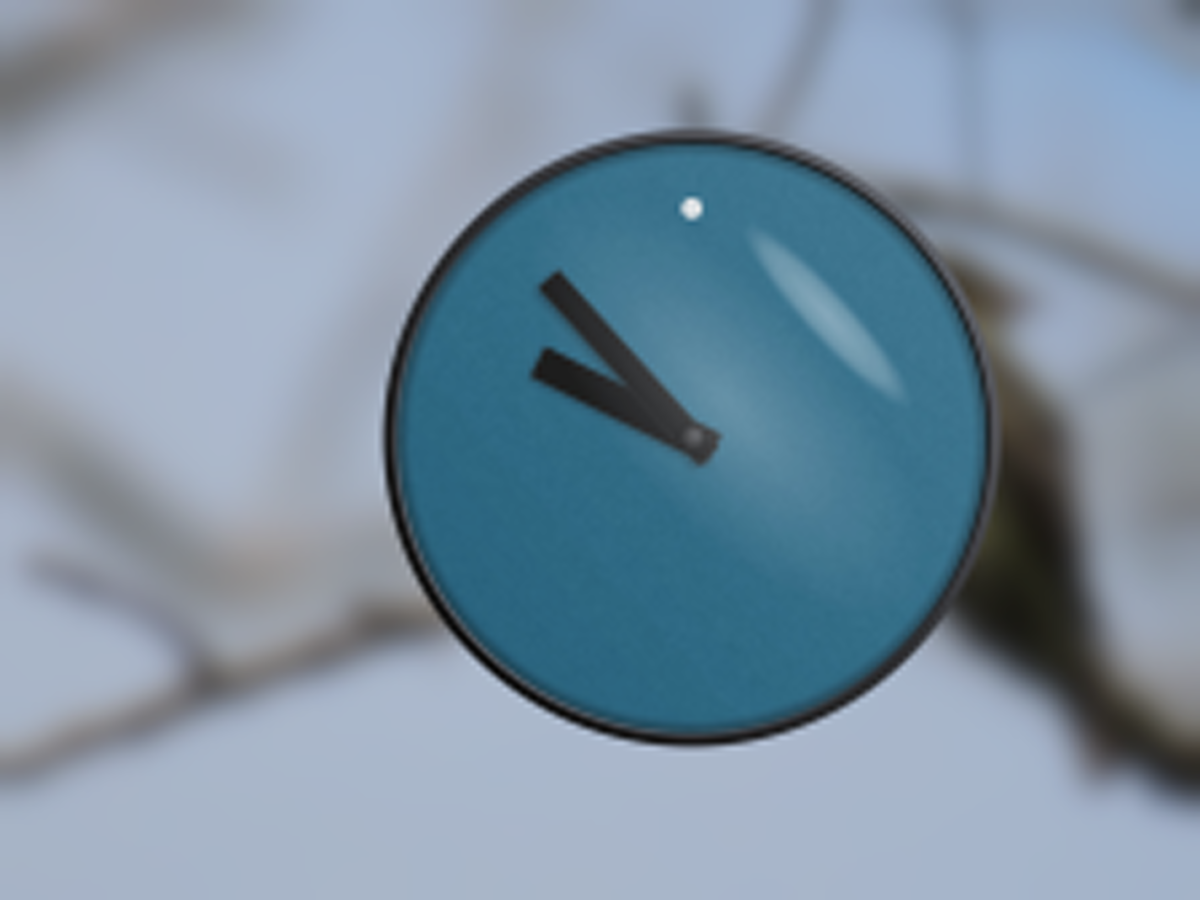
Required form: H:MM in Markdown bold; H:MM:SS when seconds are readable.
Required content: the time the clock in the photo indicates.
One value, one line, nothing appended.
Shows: **9:53**
